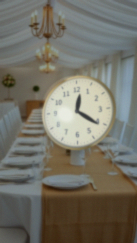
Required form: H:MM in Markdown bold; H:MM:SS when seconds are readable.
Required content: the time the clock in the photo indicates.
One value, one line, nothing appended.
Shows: **12:21**
